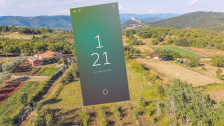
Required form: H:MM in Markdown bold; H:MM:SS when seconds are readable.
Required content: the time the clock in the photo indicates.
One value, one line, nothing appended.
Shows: **1:21**
